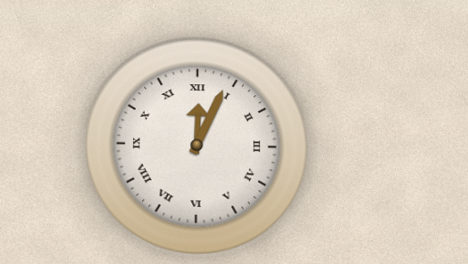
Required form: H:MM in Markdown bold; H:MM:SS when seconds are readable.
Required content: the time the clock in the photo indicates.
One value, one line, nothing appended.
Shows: **12:04**
